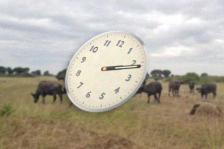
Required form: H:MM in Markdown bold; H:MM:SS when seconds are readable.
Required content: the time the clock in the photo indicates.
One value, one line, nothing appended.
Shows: **2:11**
